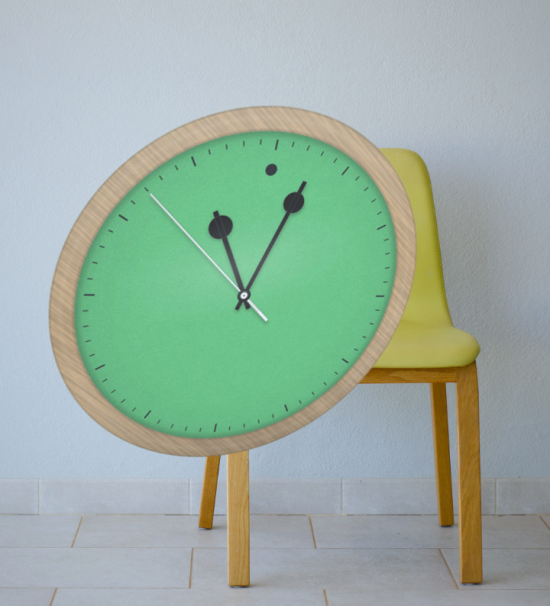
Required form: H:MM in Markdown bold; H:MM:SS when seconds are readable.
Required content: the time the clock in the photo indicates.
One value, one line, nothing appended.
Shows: **11:02:52**
